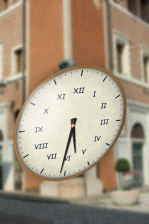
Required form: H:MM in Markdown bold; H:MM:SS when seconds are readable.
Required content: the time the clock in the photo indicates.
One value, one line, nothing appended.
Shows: **5:31**
